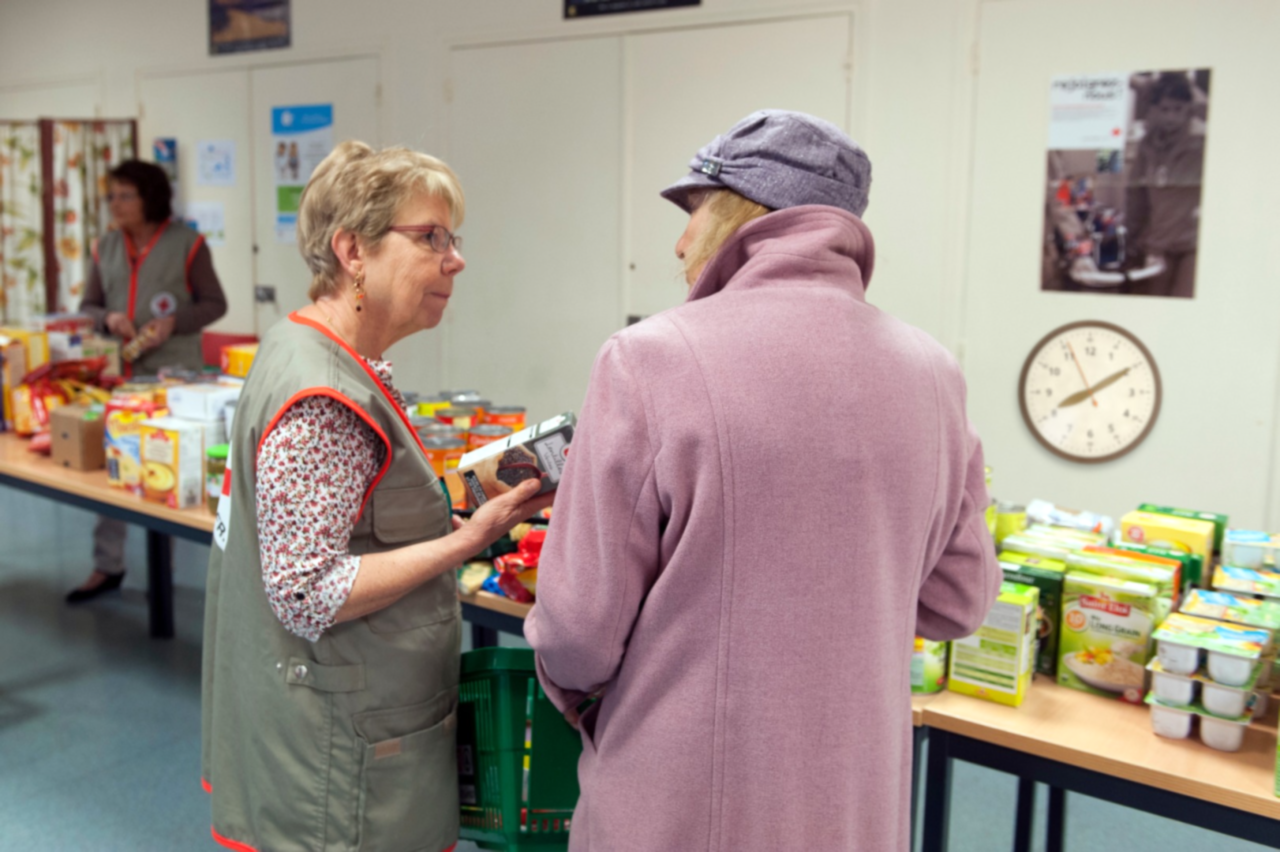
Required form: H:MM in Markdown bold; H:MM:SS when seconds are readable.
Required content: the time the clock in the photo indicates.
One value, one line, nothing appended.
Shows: **8:09:56**
